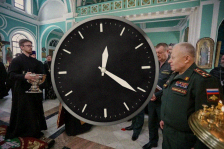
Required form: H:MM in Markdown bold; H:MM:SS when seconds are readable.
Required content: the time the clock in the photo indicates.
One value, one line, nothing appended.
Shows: **12:21**
